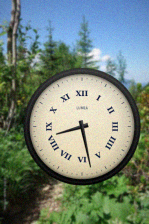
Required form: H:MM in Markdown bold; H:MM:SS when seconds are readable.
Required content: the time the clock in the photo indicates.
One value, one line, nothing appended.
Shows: **8:28**
